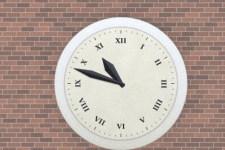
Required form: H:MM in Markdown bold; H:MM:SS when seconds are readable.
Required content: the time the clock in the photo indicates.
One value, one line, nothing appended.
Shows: **10:48**
